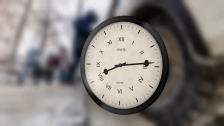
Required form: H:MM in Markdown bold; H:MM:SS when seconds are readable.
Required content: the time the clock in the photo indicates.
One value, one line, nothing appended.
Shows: **8:14**
